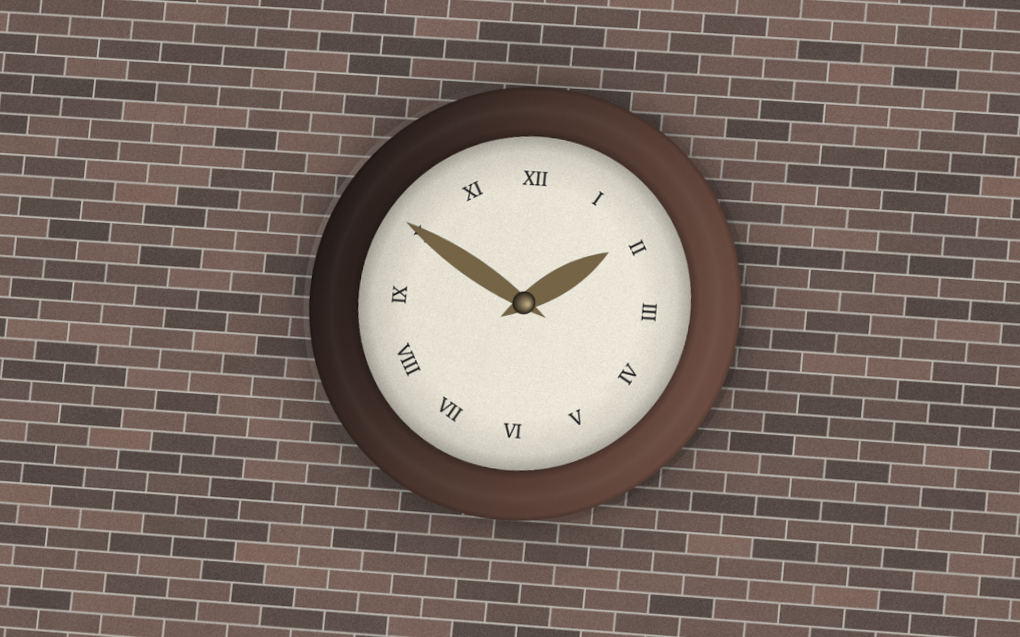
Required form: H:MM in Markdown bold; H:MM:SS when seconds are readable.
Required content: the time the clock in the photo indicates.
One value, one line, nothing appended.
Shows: **1:50**
